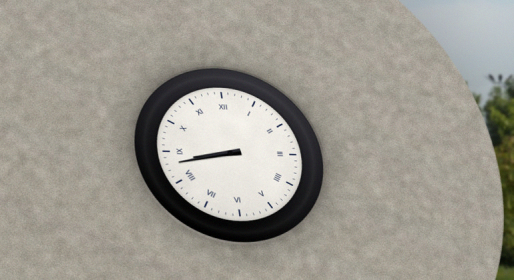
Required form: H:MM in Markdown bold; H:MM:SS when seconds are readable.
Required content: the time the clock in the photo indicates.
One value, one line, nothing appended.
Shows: **8:43**
